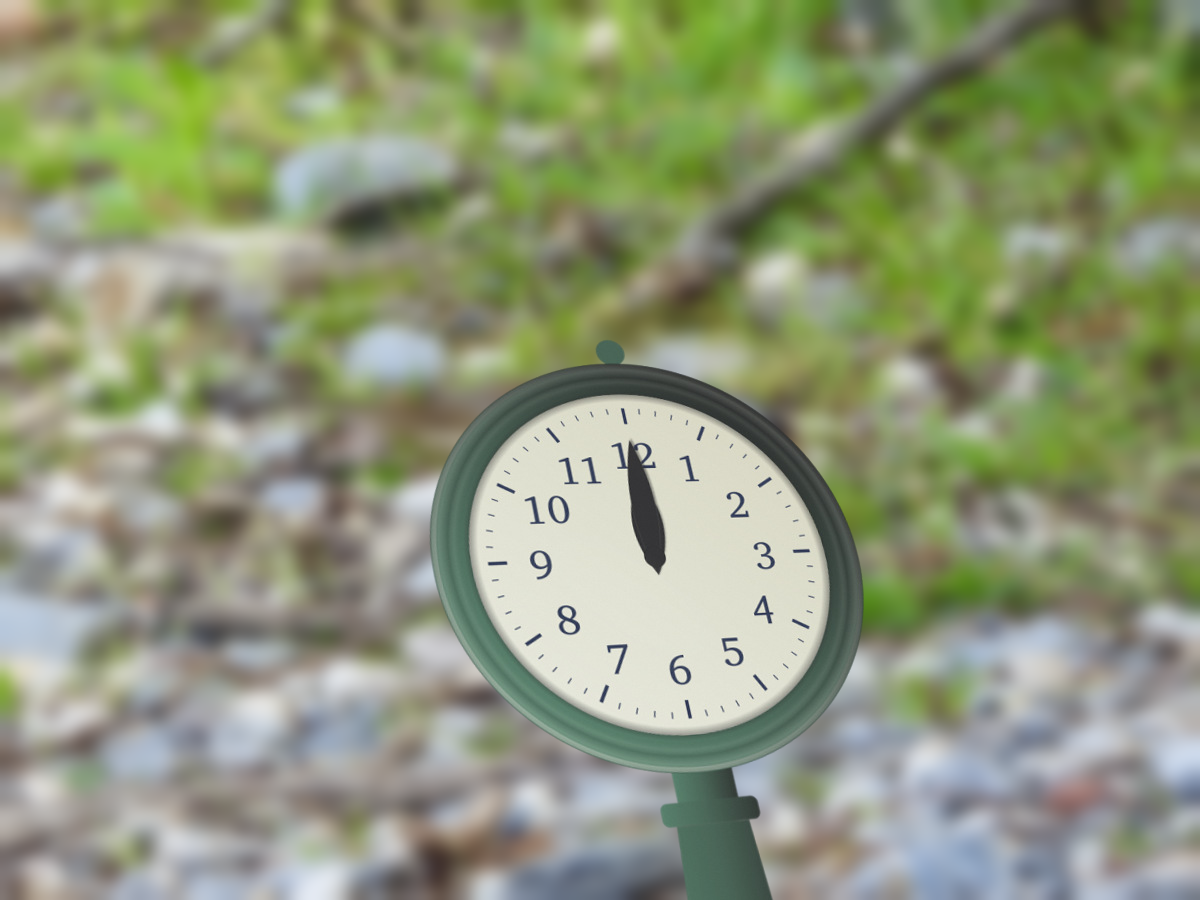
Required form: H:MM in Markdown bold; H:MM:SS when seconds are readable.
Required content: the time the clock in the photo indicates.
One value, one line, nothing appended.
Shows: **12:00**
